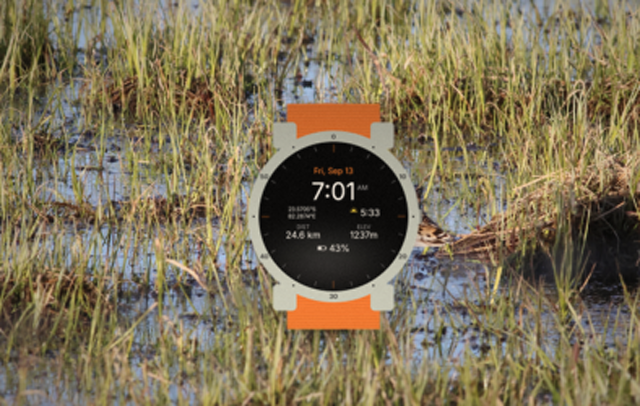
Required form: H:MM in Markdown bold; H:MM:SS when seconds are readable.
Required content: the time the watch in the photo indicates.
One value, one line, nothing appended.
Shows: **7:01**
